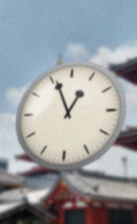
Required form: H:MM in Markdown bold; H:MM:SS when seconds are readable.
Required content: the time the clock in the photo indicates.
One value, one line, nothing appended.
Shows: **12:56**
